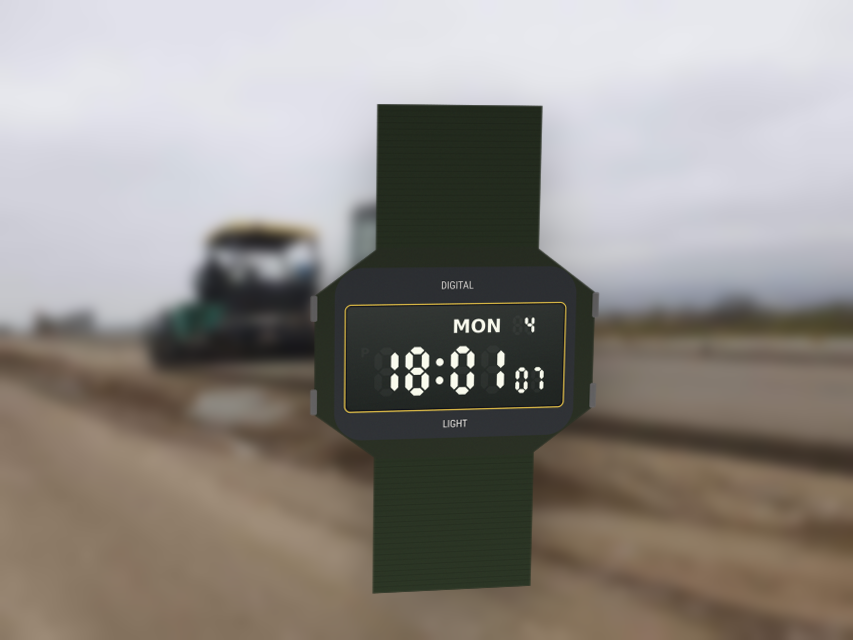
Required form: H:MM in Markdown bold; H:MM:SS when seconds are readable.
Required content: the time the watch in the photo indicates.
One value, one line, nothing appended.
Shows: **18:01:07**
